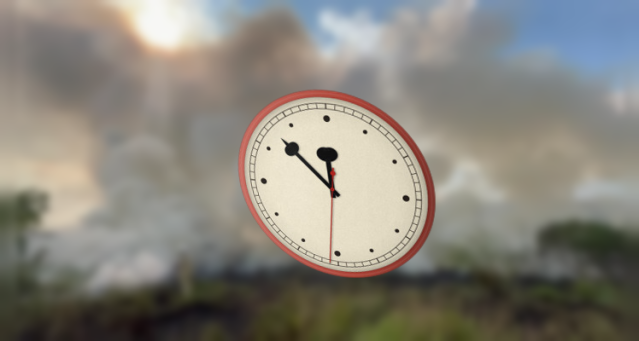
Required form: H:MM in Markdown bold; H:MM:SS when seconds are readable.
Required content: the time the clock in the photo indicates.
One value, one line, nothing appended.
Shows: **11:52:31**
